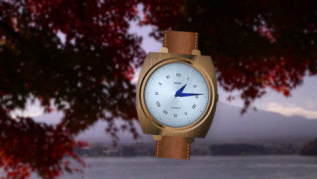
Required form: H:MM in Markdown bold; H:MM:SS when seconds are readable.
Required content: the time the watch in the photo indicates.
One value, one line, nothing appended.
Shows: **1:14**
